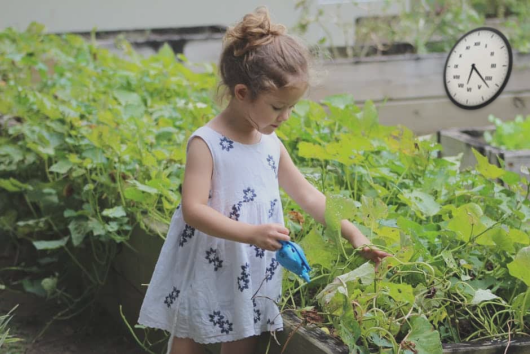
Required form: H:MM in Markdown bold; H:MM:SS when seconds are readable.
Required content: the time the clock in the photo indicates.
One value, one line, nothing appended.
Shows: **6:22**
